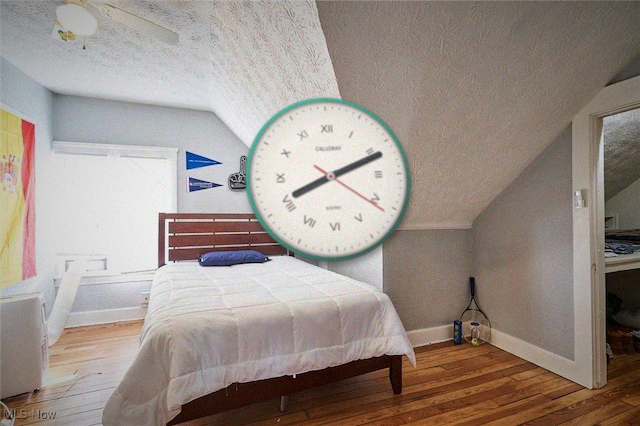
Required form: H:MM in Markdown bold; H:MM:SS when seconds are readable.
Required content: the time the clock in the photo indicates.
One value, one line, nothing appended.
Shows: **8:11:21**
